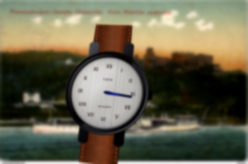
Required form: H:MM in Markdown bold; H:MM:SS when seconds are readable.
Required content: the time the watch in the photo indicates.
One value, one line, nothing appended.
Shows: **3:16**
